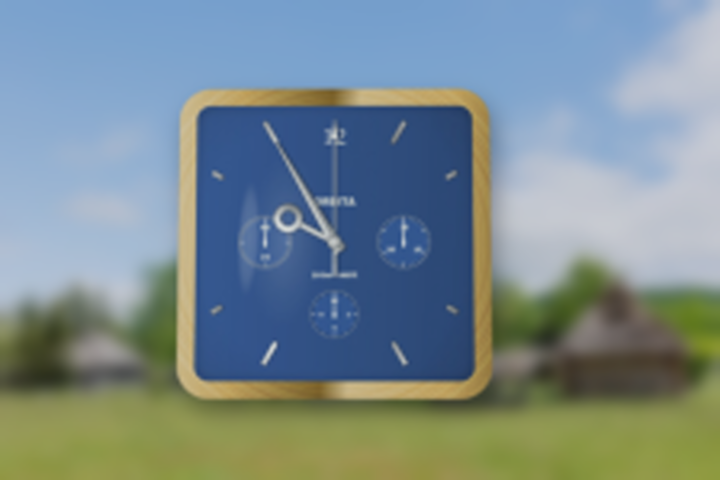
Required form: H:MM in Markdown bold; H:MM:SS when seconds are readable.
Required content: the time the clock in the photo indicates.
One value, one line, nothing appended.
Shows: **9:55**
